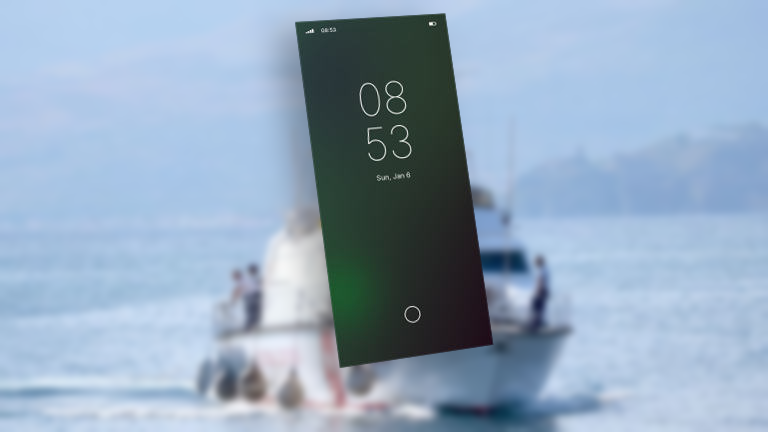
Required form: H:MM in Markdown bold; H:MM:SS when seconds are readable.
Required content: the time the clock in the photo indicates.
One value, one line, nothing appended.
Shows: **8:53**
